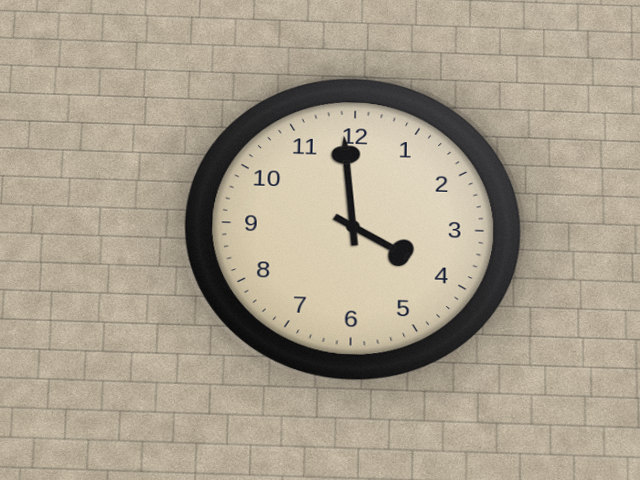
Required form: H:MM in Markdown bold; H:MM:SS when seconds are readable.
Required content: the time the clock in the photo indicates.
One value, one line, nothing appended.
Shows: **3:59**
